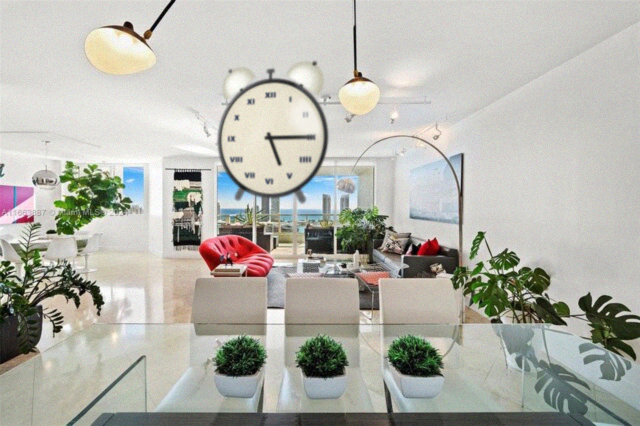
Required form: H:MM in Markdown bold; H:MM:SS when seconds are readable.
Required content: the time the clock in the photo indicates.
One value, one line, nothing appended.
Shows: **5:15**
